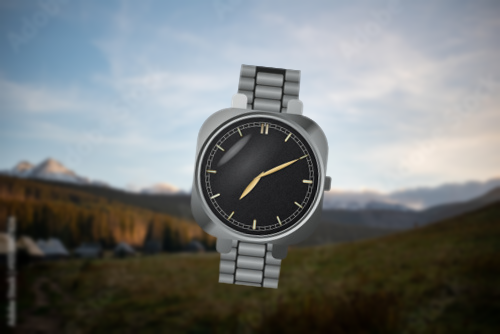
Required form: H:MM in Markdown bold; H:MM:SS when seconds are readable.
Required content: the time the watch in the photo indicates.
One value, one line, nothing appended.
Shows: **7:10**
